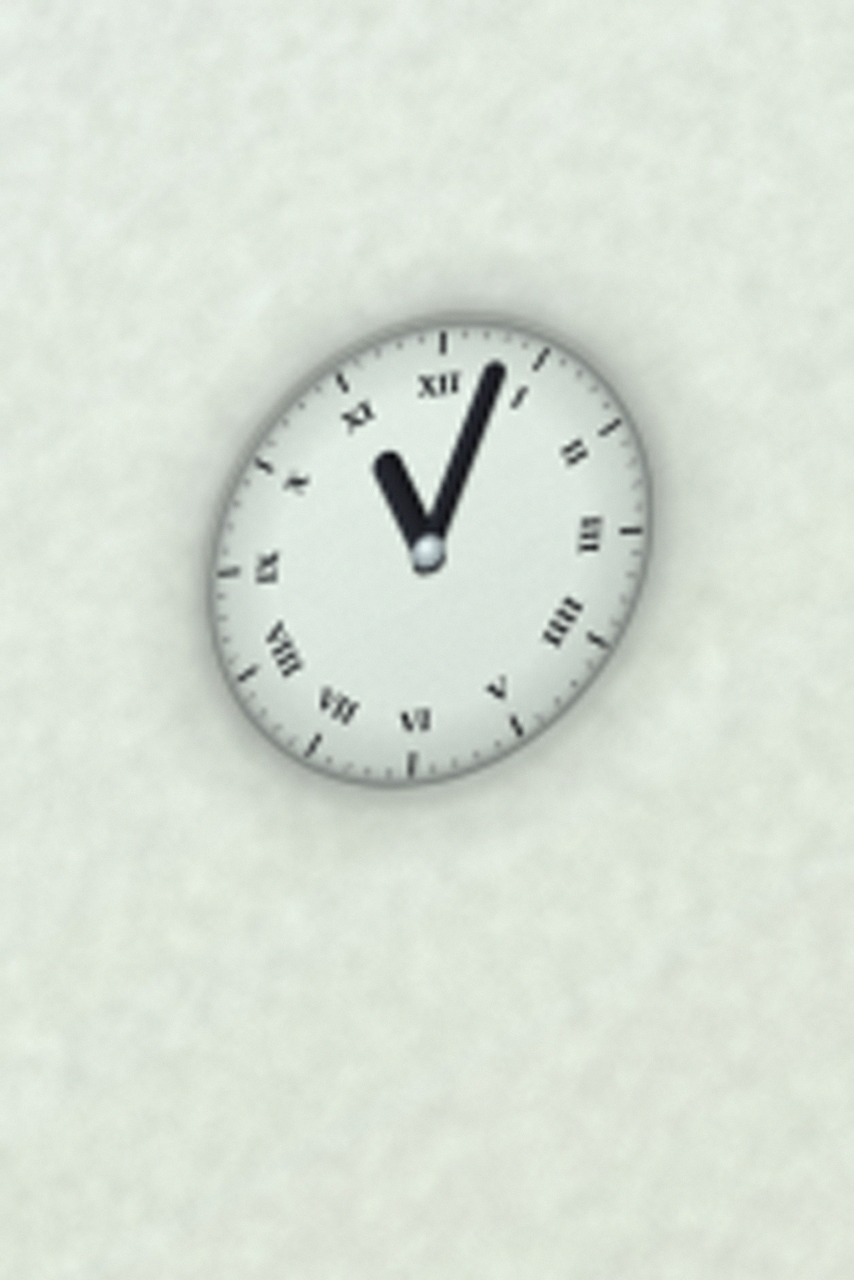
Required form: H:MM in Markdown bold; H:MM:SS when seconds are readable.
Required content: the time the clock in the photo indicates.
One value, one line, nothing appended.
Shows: **11:03**
